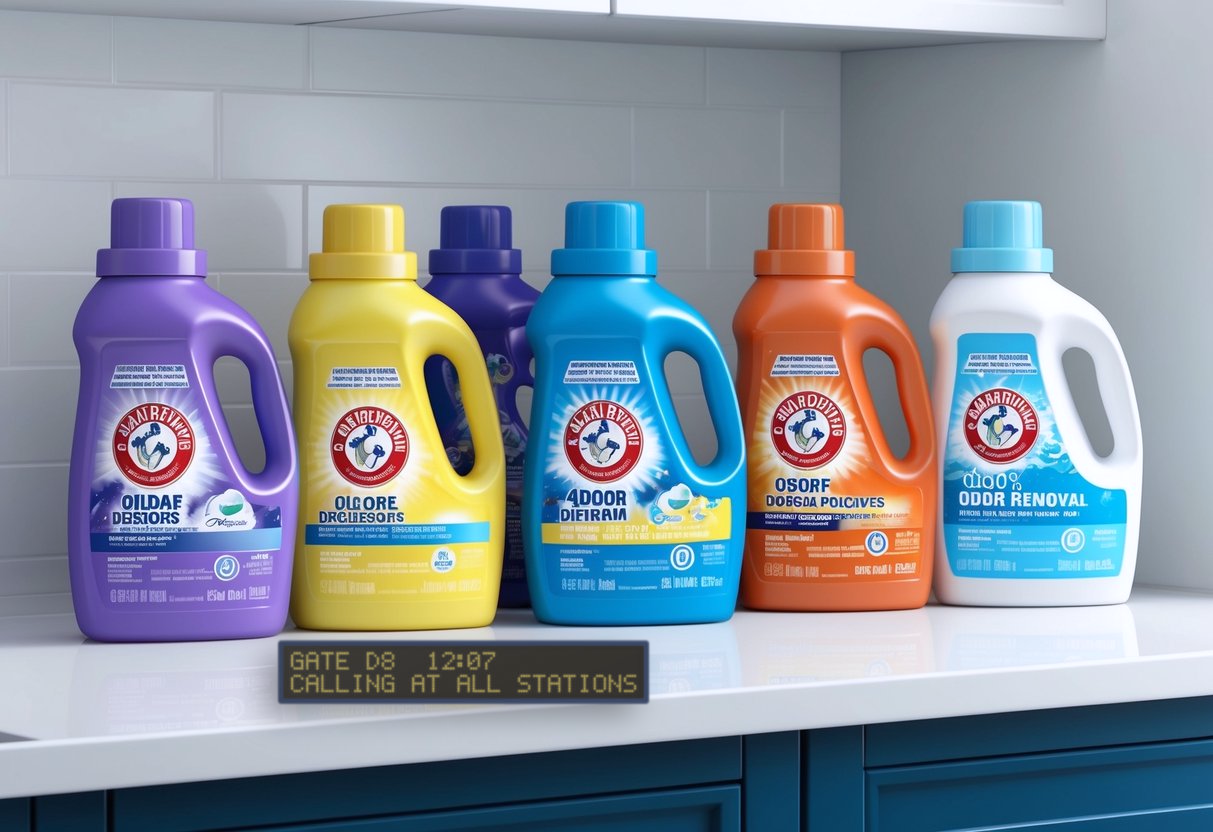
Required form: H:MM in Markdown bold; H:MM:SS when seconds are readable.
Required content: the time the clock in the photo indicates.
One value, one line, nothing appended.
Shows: **12:07**
